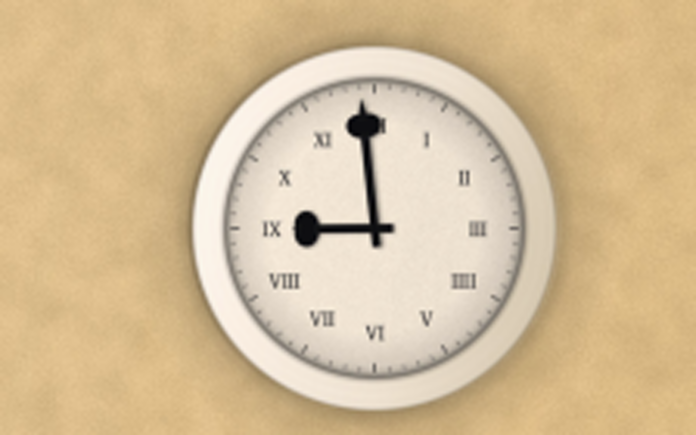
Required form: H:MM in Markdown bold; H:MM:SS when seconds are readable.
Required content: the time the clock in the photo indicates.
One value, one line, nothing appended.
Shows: **8:59**
